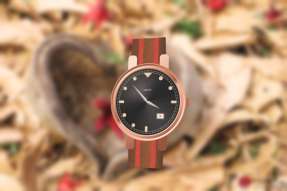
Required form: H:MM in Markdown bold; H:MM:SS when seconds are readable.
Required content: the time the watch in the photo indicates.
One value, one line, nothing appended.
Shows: **3:53**
